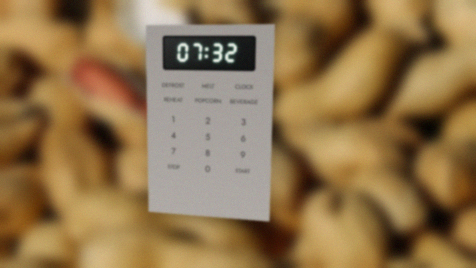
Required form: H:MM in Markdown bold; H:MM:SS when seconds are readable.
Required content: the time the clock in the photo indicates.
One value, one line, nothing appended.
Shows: **7:32**
